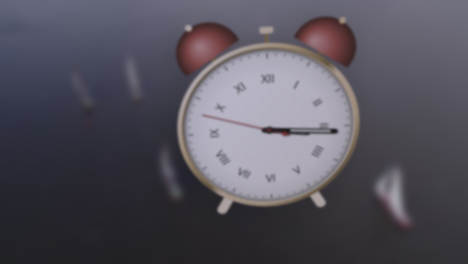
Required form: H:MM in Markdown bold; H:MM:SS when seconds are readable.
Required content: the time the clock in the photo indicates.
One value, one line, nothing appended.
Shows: **3:15:48**
